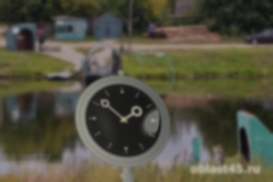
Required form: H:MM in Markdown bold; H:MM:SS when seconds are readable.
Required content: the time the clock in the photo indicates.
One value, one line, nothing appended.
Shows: **1:52**
